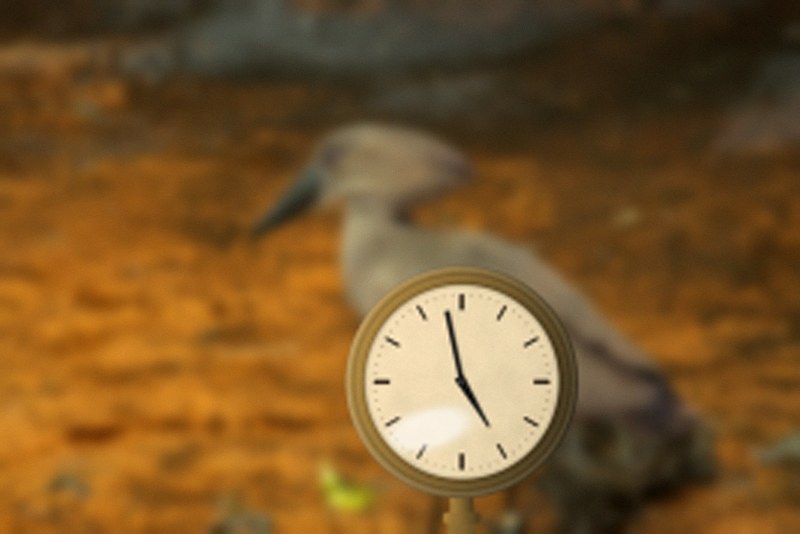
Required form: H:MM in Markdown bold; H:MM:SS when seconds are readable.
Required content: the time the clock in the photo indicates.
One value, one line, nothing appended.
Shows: **4:58**
